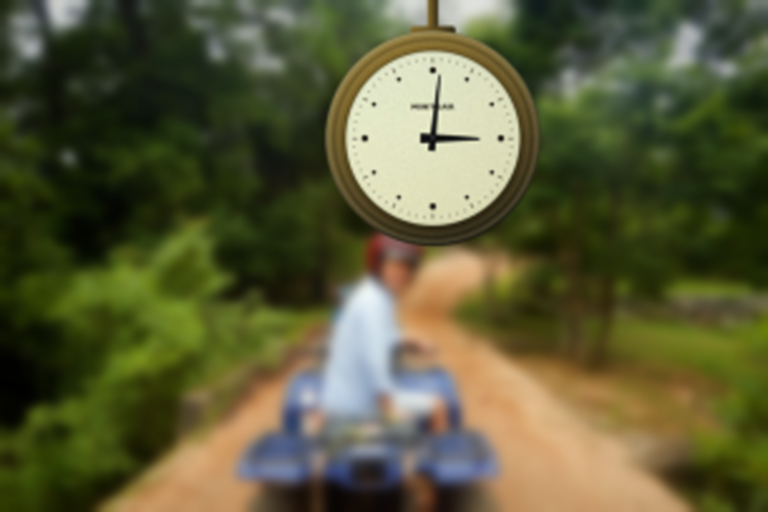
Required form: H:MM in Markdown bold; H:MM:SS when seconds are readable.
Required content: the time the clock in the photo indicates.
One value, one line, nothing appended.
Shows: **3:01**
